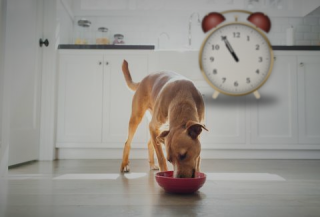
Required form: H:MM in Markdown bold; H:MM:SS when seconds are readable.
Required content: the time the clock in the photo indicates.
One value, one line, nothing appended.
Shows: **10:55**
